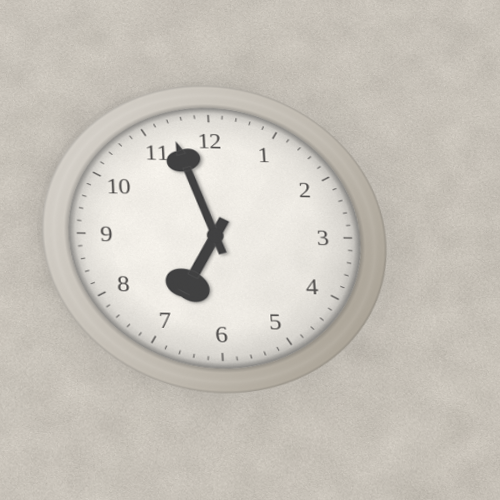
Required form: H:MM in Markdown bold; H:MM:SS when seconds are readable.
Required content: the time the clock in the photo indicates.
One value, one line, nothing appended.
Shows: **6:57**
